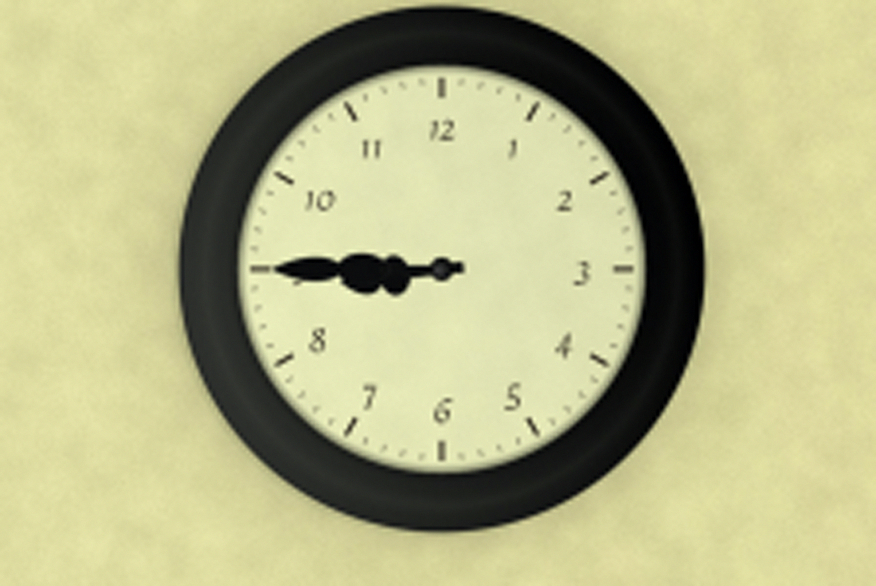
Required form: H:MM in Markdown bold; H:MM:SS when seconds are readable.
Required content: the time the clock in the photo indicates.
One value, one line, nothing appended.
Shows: **8:45**
